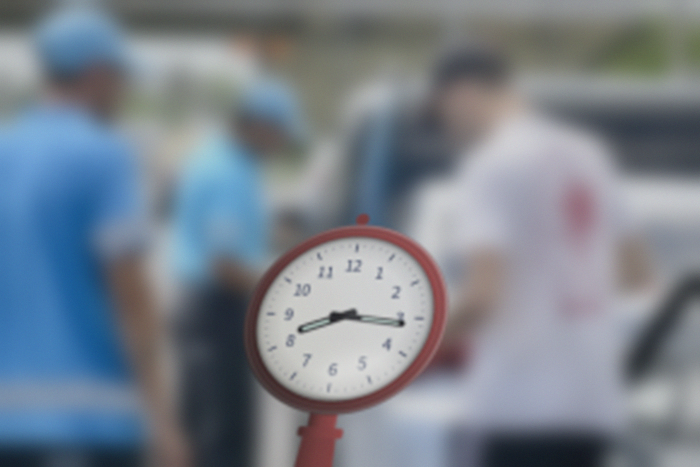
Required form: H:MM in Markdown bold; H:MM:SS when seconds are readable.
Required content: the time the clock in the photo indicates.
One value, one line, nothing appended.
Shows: **8:16**
